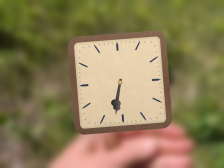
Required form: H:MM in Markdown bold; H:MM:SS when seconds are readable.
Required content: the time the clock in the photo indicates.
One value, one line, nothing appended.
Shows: **6:32**
